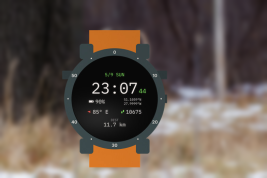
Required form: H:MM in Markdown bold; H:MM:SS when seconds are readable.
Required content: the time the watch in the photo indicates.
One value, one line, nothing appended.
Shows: **23:07**
